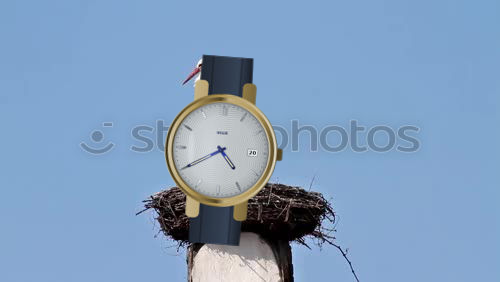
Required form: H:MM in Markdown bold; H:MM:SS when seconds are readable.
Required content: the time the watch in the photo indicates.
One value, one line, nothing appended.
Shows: **4:40**
